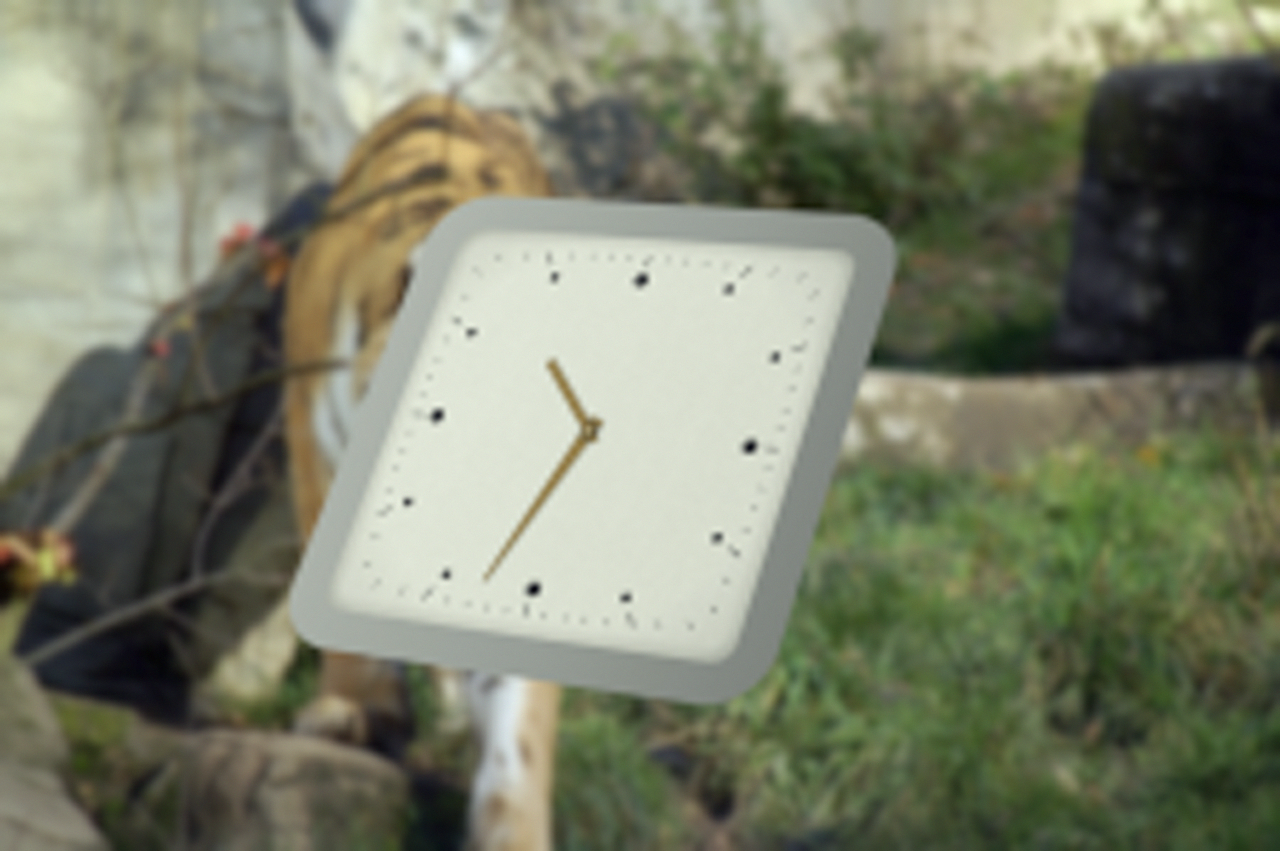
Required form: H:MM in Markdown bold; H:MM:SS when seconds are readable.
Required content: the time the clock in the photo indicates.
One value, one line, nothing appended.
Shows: **10:33**
